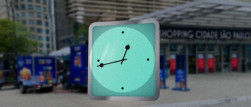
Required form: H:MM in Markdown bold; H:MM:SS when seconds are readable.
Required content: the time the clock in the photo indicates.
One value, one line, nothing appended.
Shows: **12:43**
